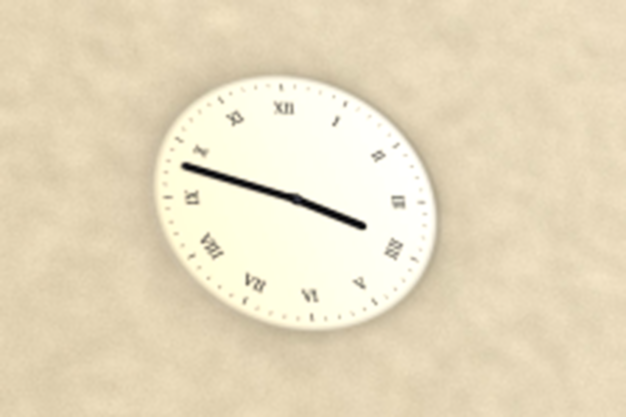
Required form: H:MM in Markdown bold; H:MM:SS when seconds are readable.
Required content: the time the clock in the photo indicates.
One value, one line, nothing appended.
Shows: **3:48**
